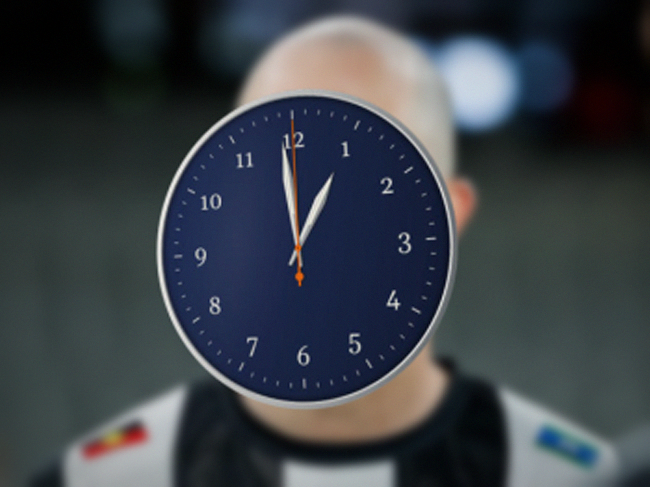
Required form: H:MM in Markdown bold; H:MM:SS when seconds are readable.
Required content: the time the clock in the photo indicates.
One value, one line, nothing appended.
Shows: **12:59:00**
